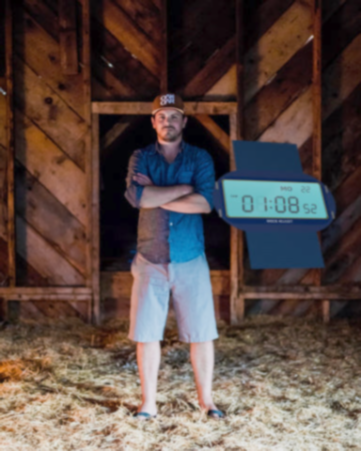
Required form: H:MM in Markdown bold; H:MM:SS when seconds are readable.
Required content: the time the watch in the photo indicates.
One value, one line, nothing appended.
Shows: **1:08**
